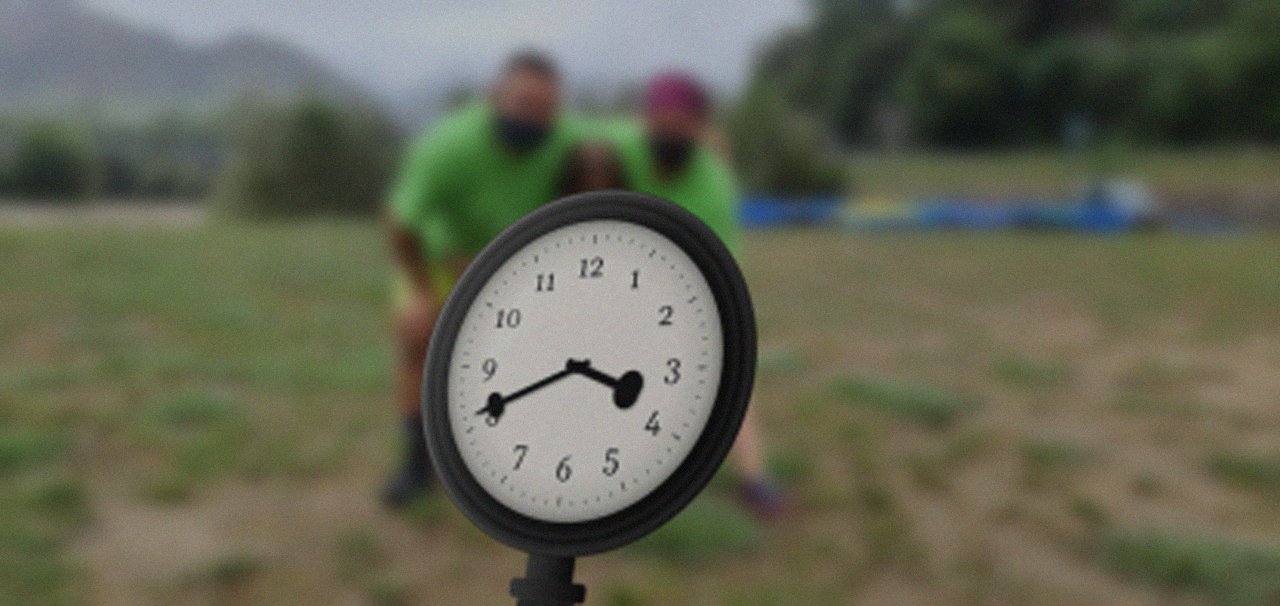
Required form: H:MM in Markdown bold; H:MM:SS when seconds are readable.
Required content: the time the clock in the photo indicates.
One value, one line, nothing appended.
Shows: **3:41**
